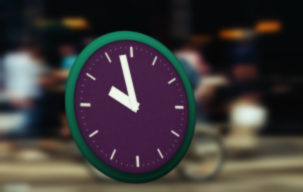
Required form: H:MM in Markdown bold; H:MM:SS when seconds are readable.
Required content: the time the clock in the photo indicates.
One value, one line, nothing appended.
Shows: **9:58**
